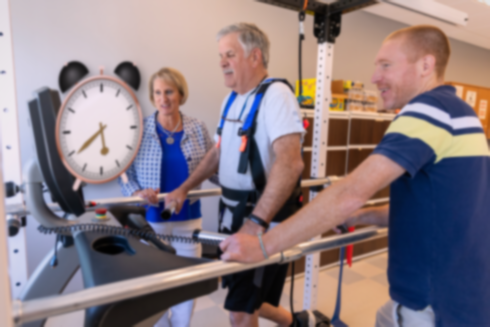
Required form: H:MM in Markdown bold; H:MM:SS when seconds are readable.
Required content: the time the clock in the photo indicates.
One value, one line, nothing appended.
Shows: **5:39**
